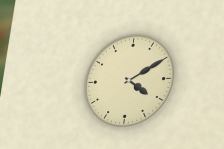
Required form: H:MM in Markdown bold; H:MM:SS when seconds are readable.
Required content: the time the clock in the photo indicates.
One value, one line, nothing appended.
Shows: **4:10**
